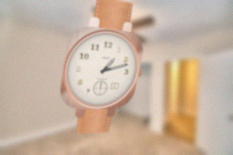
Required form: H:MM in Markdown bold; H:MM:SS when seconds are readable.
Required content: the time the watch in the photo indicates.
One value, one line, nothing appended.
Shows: **1:12**
